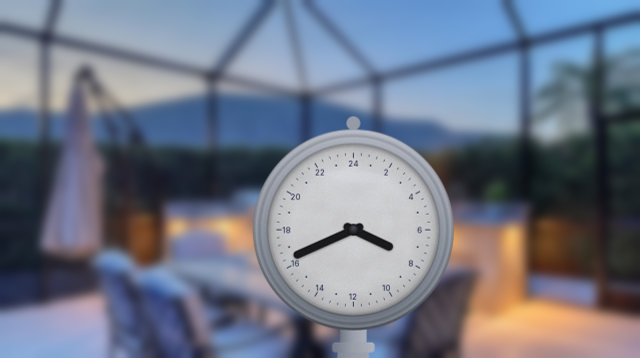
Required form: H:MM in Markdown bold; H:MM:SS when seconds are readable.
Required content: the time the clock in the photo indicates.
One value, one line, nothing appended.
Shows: **7:41**
